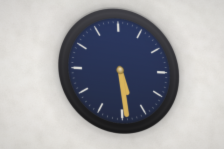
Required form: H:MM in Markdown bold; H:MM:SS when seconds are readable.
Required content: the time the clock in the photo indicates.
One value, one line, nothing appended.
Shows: **5:29**
